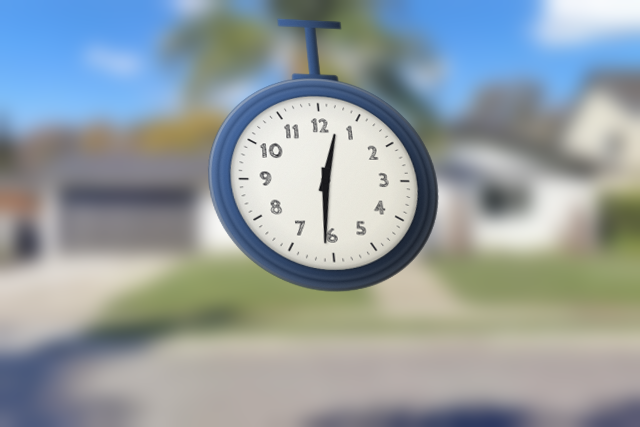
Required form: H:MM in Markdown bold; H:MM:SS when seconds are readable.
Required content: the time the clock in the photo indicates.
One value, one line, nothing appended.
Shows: **12:31**
